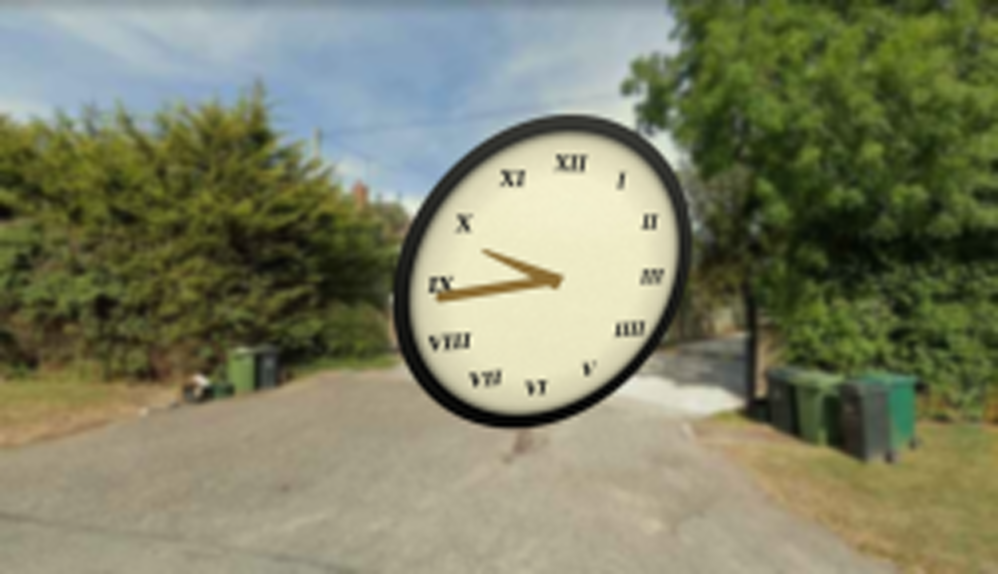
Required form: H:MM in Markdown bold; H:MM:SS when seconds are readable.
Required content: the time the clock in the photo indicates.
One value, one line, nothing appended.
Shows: **9:44**
